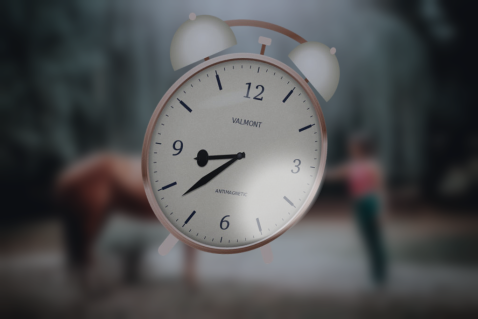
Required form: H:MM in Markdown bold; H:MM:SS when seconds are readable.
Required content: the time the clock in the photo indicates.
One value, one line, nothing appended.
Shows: **8:38**
